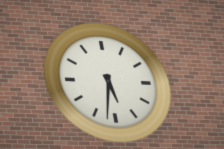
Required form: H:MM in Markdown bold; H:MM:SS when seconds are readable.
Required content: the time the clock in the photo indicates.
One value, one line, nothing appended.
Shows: **5:32**
